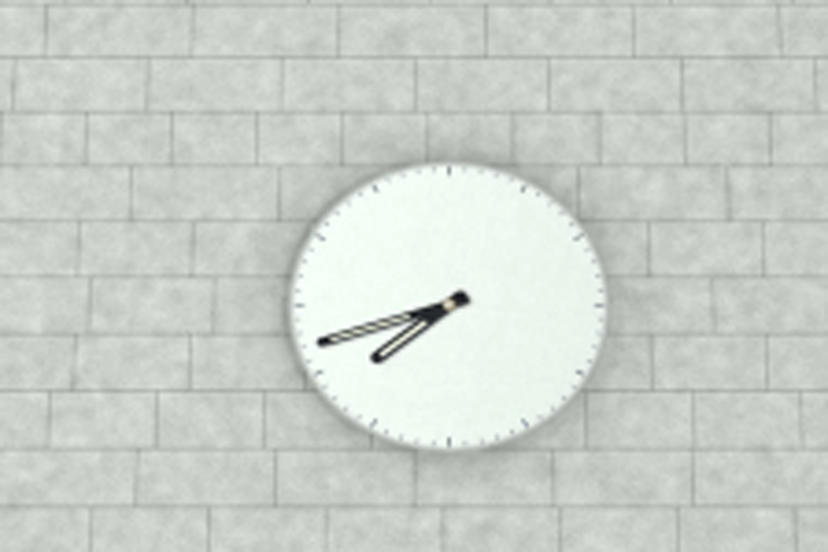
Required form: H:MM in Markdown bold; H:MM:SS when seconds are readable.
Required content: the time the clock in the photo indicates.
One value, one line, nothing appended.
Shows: **7:42**
